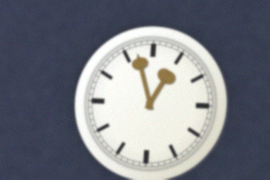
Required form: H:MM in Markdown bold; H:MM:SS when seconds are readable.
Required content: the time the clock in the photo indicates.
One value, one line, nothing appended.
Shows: **12:57**
